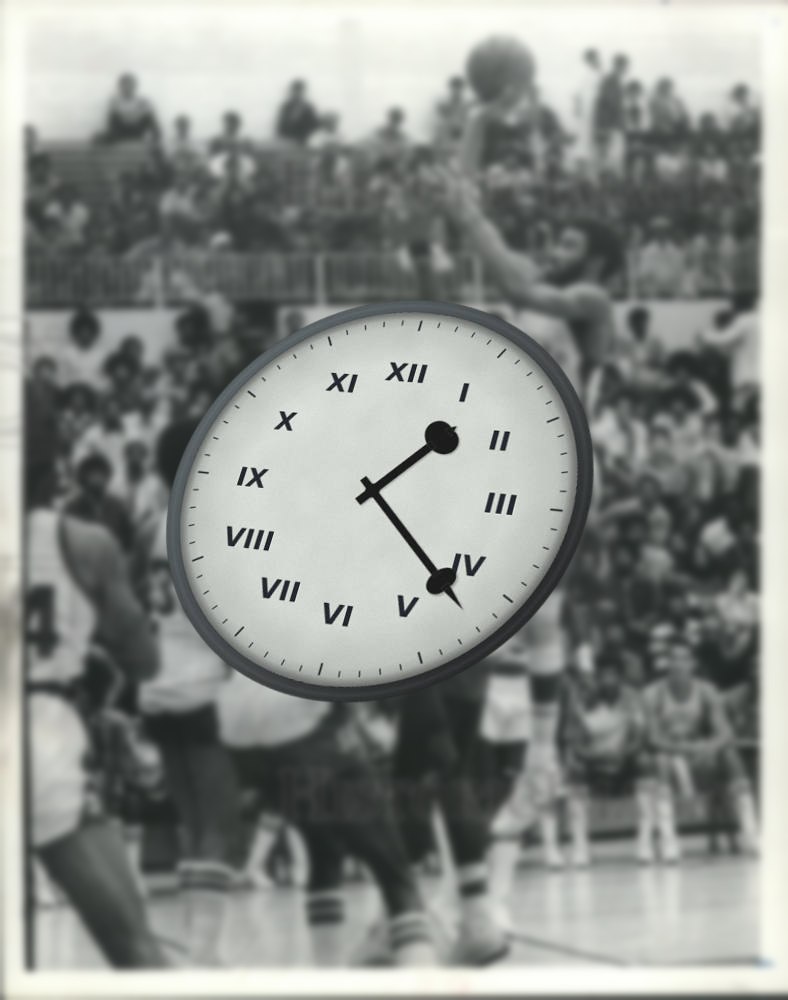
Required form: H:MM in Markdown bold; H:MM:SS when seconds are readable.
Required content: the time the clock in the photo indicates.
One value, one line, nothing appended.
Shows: **1:22**
